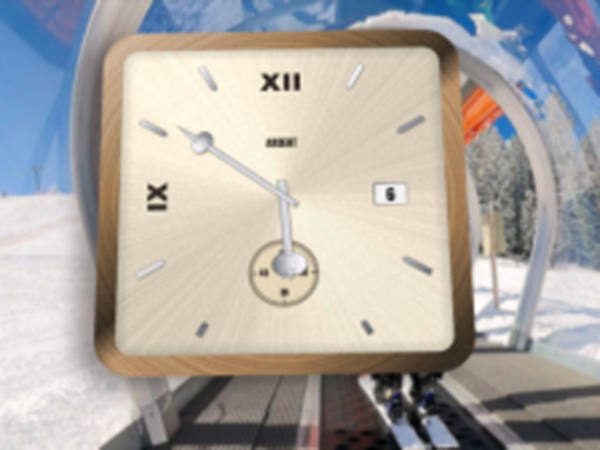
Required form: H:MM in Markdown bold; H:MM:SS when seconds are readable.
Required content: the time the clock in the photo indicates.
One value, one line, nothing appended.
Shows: **5:51**
